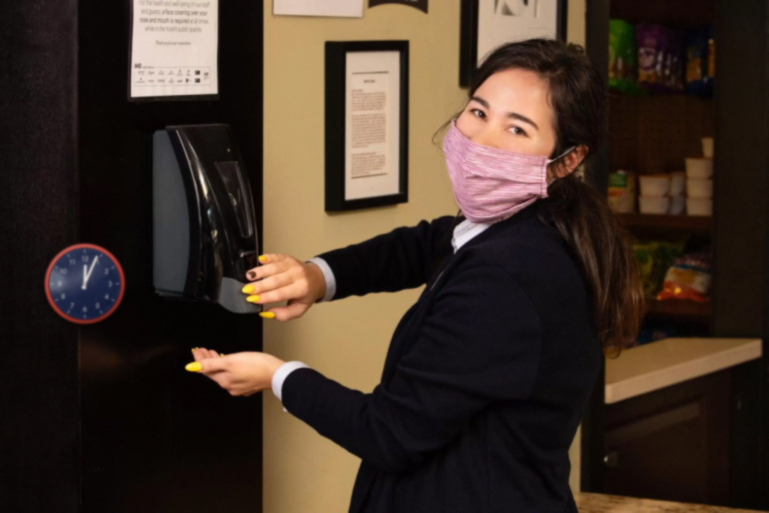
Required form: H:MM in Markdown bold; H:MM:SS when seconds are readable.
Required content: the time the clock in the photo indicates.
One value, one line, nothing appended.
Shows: **12:04**
